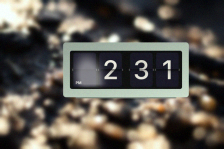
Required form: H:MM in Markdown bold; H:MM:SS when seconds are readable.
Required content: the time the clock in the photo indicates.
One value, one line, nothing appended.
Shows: **2:31**
